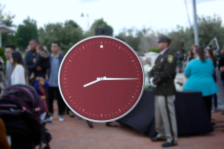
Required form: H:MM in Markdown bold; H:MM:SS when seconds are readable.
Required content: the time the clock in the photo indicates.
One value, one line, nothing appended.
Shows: **8:15**
